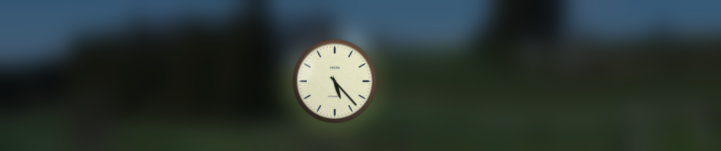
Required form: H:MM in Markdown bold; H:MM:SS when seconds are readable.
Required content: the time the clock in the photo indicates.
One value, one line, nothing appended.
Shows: **5:23**
